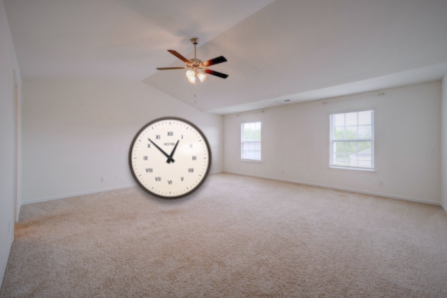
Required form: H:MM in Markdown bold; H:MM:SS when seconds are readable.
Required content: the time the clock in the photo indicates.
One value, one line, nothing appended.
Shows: **12:52**
